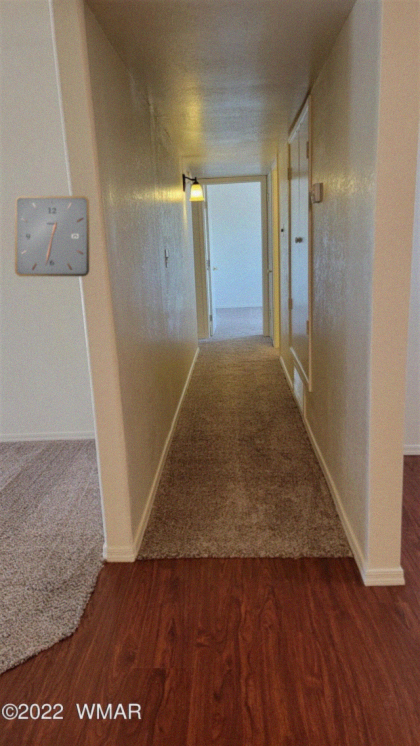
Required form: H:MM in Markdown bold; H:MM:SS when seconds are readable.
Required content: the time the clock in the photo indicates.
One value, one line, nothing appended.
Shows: **12:32**
